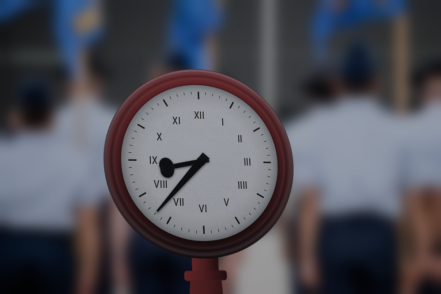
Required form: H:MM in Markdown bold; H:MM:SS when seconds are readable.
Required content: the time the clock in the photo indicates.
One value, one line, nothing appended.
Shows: **8:37**
